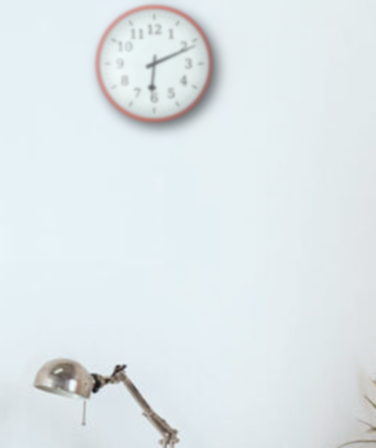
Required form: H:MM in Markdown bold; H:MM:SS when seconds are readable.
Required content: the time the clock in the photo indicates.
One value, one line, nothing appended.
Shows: **6:11**
